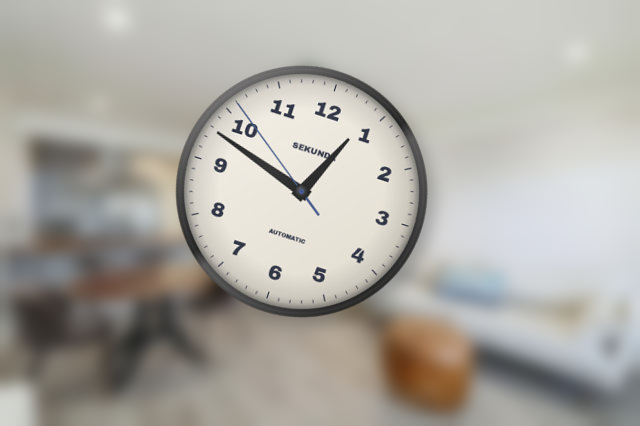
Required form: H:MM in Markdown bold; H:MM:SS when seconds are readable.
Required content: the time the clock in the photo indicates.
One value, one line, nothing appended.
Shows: **12:47:51**
